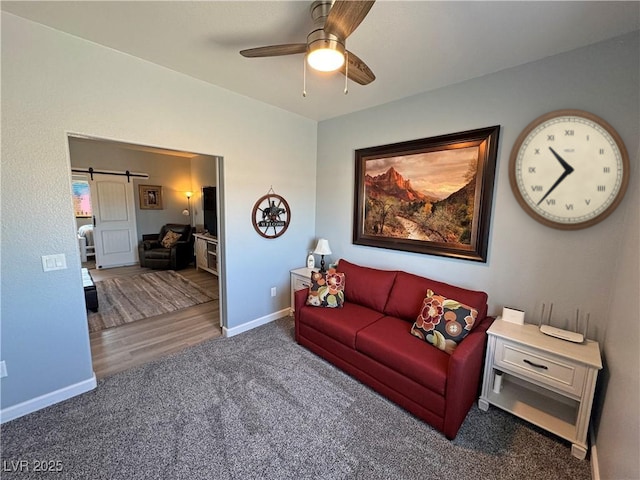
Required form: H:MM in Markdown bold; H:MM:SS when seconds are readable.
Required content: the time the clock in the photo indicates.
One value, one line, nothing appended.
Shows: **10:37**
